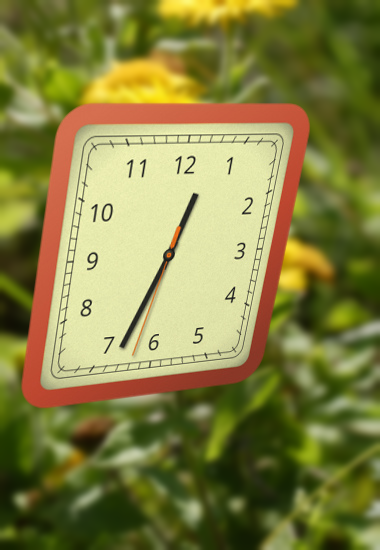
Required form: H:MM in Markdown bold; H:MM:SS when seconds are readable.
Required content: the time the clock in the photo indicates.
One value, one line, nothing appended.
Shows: **12:33:32**
